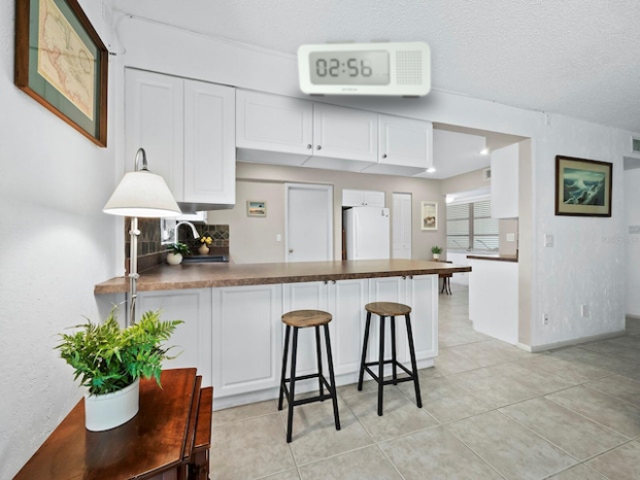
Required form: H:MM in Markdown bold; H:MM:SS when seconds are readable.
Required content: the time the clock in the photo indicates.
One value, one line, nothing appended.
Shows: **2:56**
